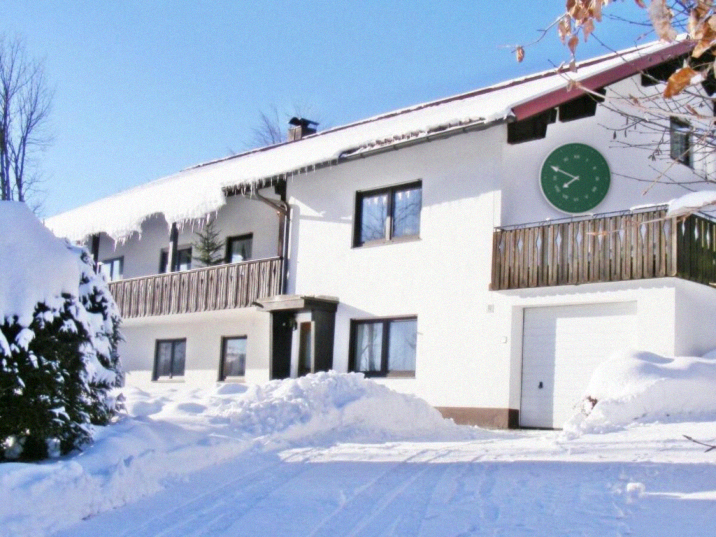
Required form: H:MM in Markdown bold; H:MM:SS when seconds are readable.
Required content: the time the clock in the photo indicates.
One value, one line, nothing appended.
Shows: **7:49**
